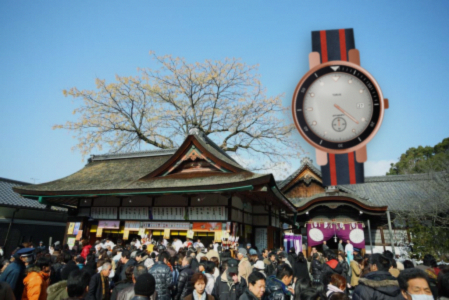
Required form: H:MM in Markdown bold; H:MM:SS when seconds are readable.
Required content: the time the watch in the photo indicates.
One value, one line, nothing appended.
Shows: **4:22**
